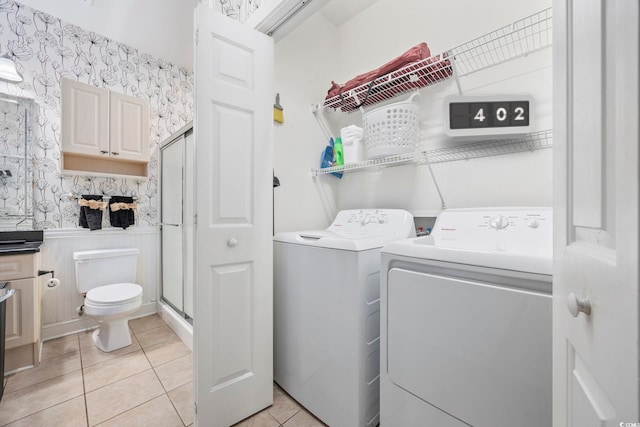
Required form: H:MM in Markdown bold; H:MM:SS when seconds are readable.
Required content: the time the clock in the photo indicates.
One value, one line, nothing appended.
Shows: **4:02**
